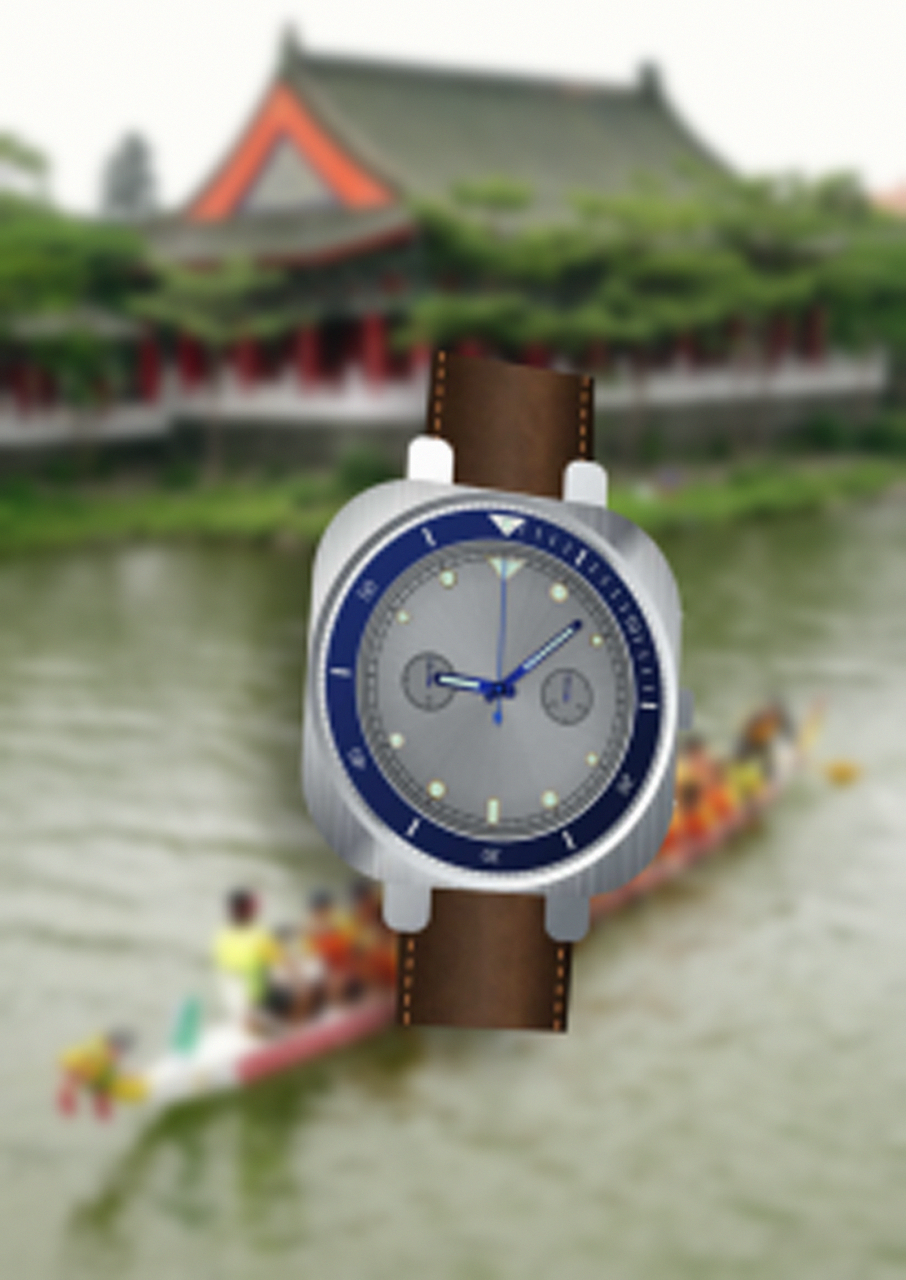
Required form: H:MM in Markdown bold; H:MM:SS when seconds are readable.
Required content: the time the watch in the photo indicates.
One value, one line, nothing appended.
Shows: **9:08**
